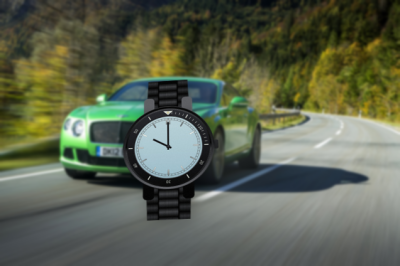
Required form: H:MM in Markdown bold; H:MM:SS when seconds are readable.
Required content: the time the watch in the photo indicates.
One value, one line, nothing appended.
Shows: **10:00**
